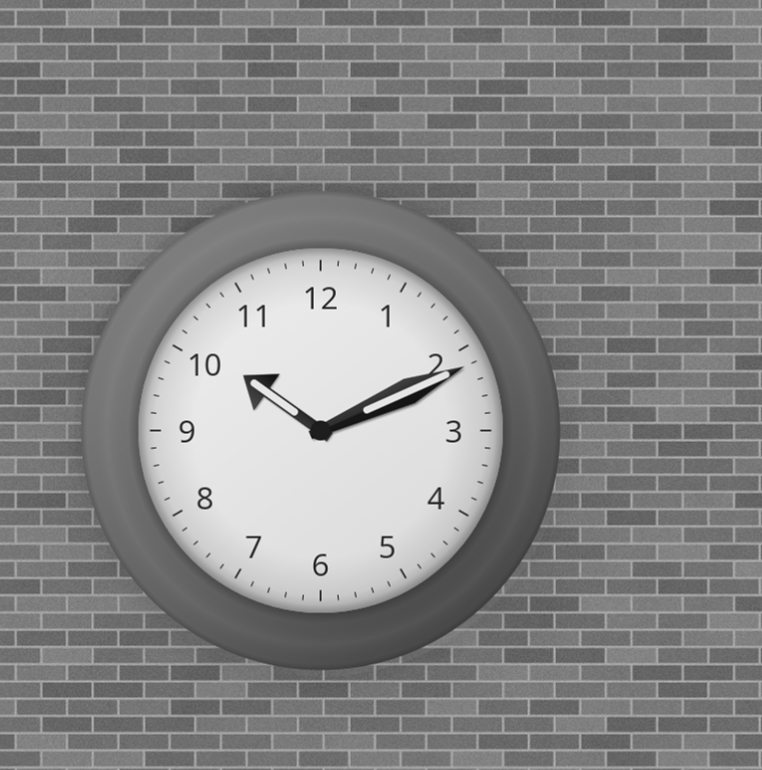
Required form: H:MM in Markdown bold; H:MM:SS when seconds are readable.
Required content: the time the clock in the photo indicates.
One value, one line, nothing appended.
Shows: **10:11**
